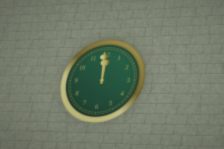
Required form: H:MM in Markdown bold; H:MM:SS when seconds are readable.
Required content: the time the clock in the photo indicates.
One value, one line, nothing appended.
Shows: **11:59**
